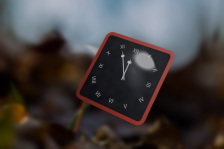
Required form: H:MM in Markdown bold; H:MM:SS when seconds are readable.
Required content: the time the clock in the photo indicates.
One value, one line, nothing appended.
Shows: **11:55**
